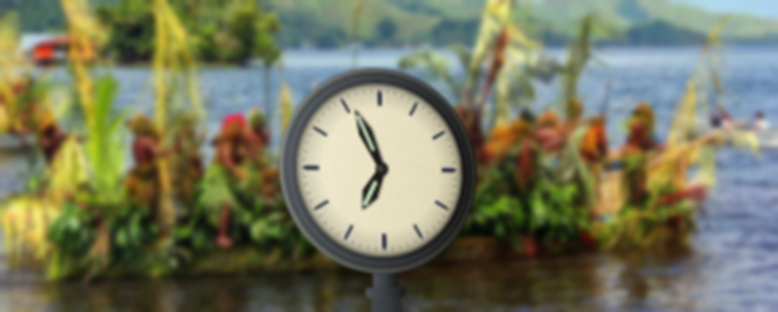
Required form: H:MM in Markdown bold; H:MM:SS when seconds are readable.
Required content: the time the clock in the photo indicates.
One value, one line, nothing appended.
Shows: **6:56**
